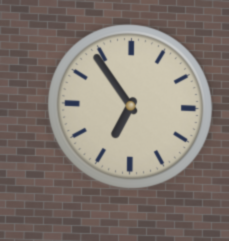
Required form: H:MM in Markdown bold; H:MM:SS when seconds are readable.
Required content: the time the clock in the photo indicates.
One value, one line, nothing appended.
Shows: **6:54**
